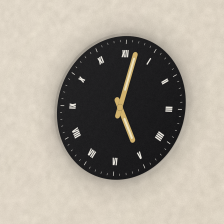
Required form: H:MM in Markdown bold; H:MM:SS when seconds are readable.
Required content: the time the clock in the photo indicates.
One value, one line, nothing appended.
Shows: **5:02**
